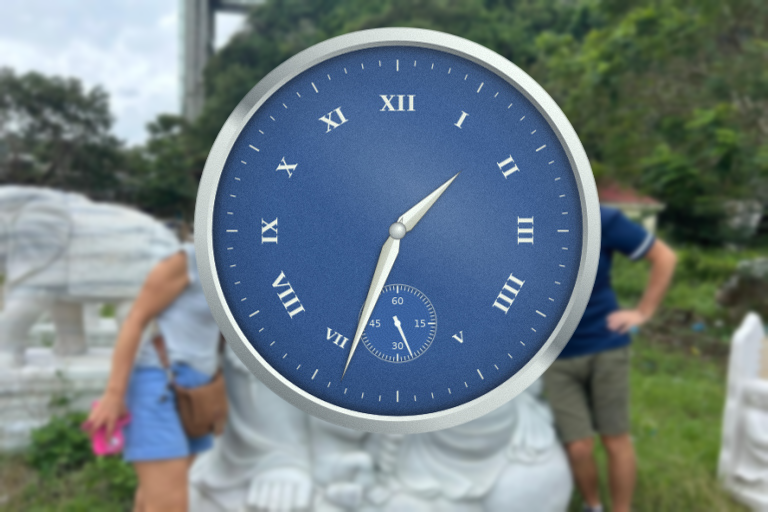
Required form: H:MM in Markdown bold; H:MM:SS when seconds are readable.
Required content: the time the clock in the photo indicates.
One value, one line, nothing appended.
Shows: **1:33:26**
